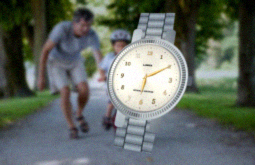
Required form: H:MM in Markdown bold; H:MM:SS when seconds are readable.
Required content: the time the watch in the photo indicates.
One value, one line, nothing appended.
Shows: **6:10**
